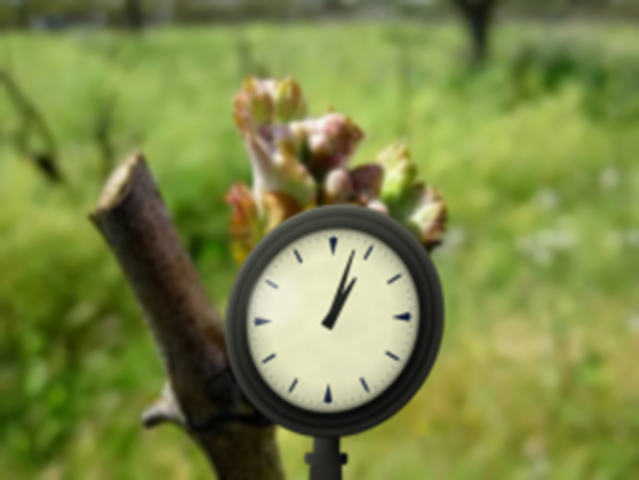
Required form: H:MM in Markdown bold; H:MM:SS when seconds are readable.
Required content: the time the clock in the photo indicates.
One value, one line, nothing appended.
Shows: **1:03**
